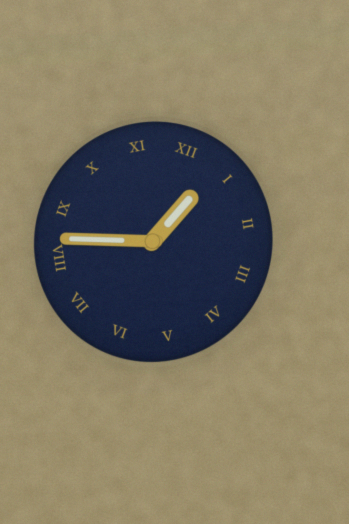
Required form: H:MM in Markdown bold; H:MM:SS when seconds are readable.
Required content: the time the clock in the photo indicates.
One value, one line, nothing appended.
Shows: **12:42**
